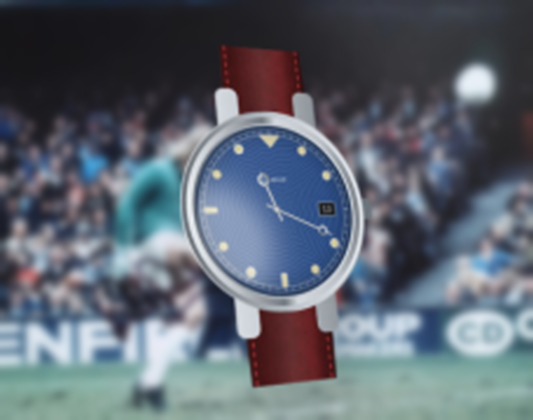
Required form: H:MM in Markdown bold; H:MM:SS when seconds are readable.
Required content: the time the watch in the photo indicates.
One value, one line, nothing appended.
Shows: **11:19**
